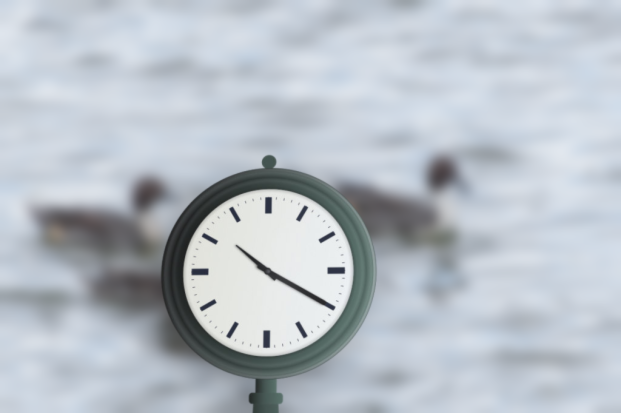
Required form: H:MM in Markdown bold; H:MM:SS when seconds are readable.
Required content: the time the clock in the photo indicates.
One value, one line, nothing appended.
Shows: **10:20**
